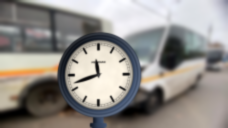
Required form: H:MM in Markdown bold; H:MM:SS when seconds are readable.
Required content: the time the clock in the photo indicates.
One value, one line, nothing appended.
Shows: **11:42**
